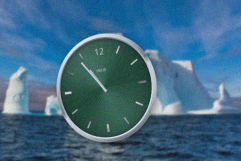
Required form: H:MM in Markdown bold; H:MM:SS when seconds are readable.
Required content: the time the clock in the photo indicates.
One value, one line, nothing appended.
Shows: **10:54**
